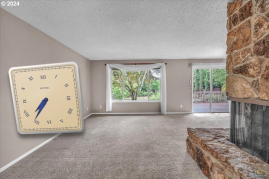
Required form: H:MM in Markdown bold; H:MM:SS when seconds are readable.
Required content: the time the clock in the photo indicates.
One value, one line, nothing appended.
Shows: **7:36**
